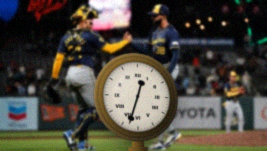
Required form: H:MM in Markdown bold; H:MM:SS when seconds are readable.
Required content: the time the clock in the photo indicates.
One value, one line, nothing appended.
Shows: **12:33**
